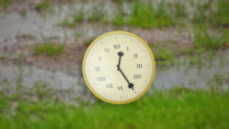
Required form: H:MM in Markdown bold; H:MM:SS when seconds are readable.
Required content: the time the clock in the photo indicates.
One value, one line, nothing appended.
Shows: **12:25**
